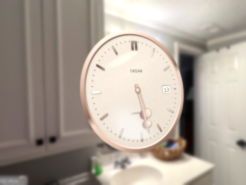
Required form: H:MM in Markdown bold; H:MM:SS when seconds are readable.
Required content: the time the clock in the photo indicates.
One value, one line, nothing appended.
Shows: **5:28**
